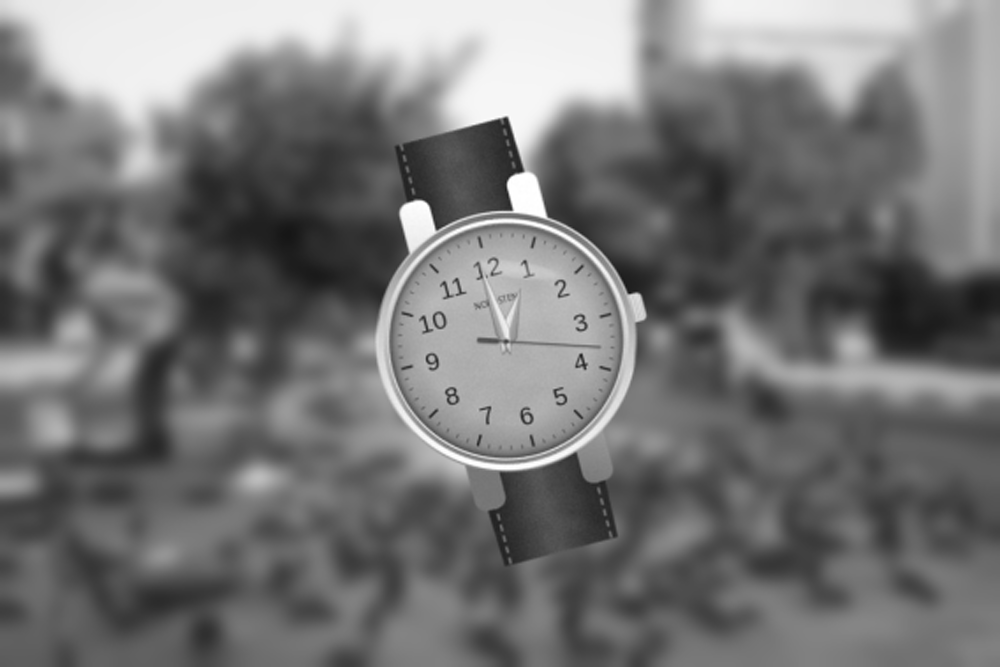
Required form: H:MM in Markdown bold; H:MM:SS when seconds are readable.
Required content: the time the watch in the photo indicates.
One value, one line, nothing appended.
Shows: **12:59:18**
